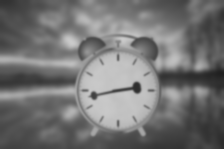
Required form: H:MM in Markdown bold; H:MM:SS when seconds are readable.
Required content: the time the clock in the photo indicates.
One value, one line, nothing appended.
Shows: **2:43**
